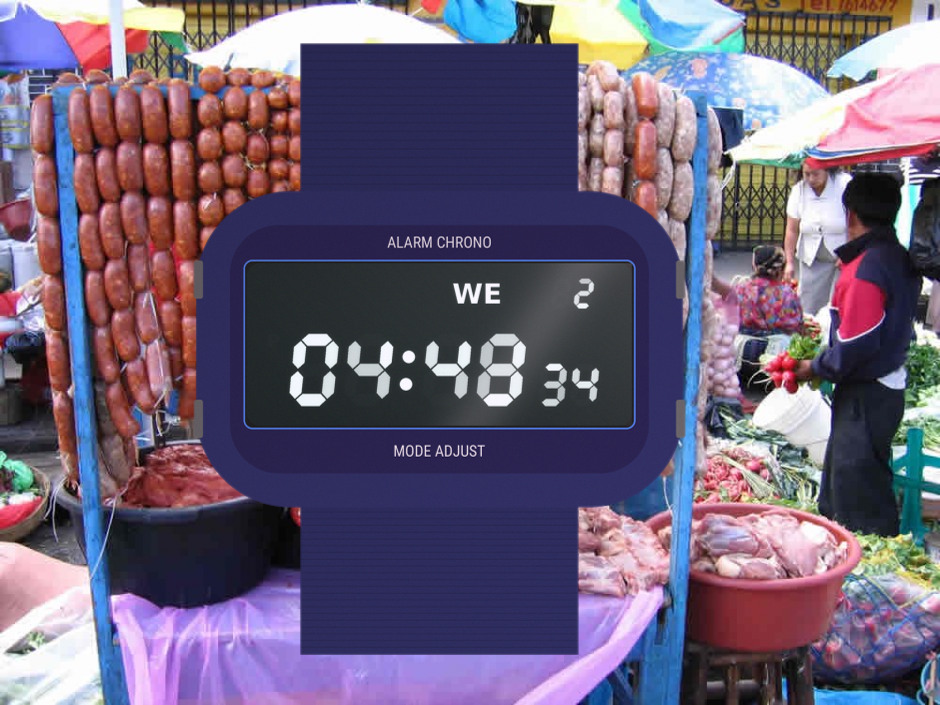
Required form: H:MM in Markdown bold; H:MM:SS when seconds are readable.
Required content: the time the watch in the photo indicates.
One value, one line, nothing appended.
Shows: **4:48:34**
